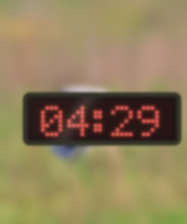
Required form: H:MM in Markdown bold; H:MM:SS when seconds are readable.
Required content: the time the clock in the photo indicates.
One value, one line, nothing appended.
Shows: **4:29**
